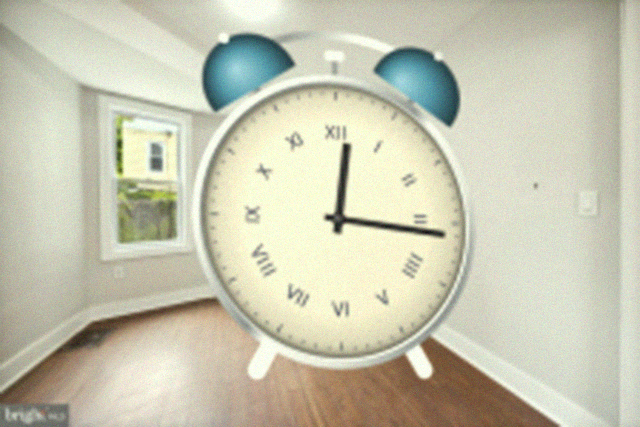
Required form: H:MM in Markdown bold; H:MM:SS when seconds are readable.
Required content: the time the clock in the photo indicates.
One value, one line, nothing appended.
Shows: **12:16**
